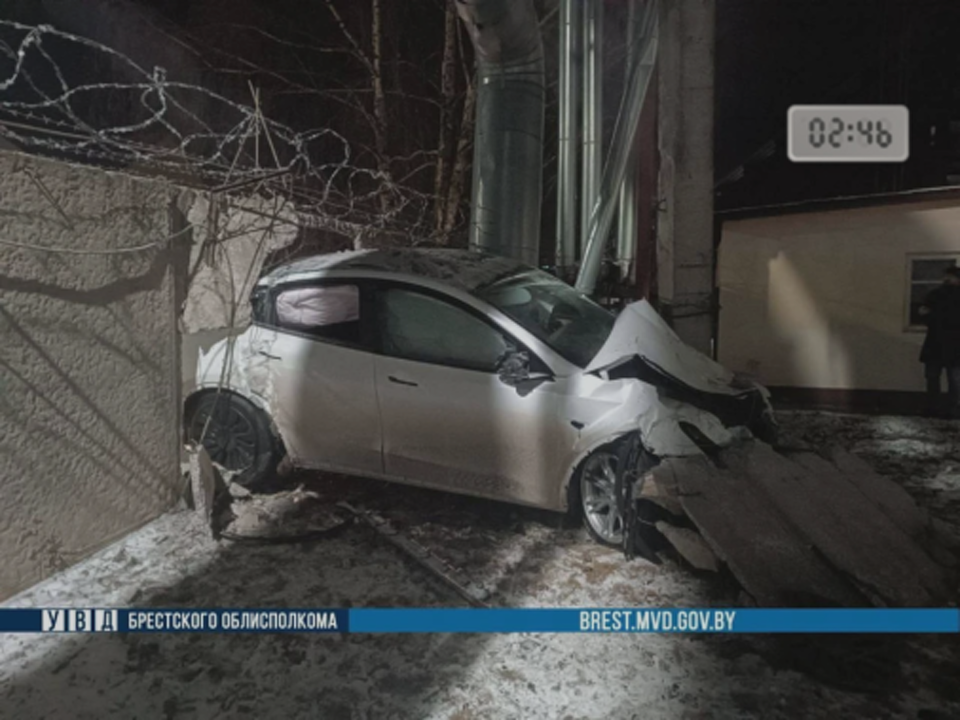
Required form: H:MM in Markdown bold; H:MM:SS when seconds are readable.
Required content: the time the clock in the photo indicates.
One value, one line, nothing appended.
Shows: **2:46**
